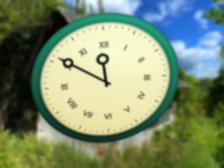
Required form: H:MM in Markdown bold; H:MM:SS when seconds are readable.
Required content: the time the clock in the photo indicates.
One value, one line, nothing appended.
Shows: **11:51**
